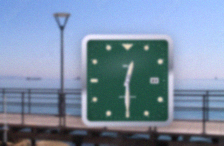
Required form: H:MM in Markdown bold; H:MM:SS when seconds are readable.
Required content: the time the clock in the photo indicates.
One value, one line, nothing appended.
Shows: **12:30**
